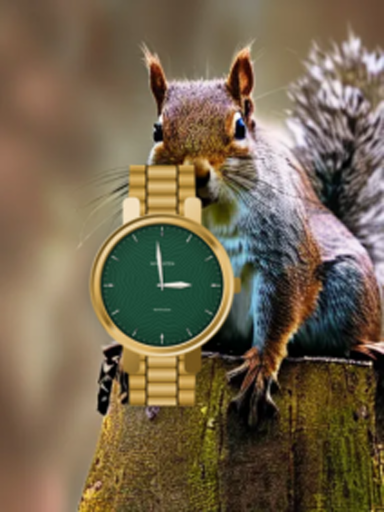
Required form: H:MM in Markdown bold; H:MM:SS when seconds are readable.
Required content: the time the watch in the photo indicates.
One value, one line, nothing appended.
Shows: **2:59**
